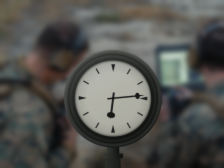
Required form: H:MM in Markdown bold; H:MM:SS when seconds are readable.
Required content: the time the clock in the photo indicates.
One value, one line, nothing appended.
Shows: **6:14**
